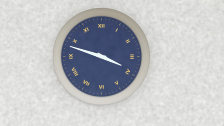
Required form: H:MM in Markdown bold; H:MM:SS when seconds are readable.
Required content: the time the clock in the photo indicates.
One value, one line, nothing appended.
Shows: **3:48**
